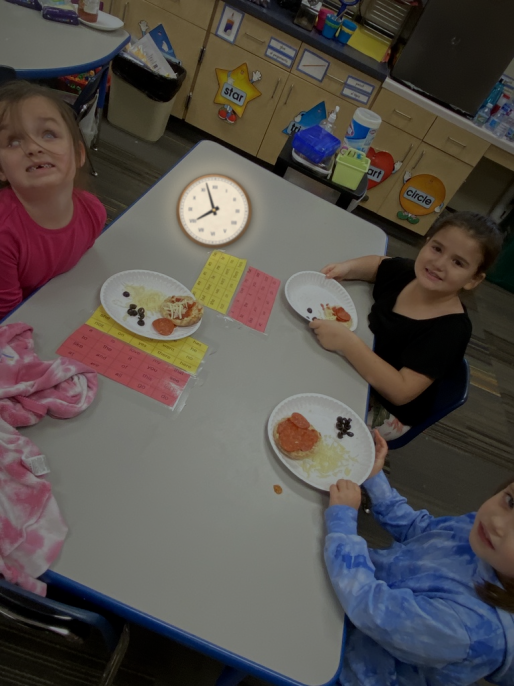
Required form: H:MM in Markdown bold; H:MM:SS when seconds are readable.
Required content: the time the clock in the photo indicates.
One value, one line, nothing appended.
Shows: **7:57**
